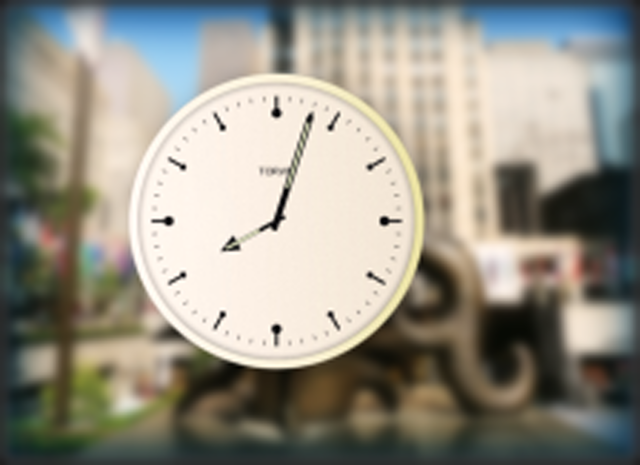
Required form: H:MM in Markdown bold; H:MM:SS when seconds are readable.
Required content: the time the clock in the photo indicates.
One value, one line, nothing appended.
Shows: **8:03**
